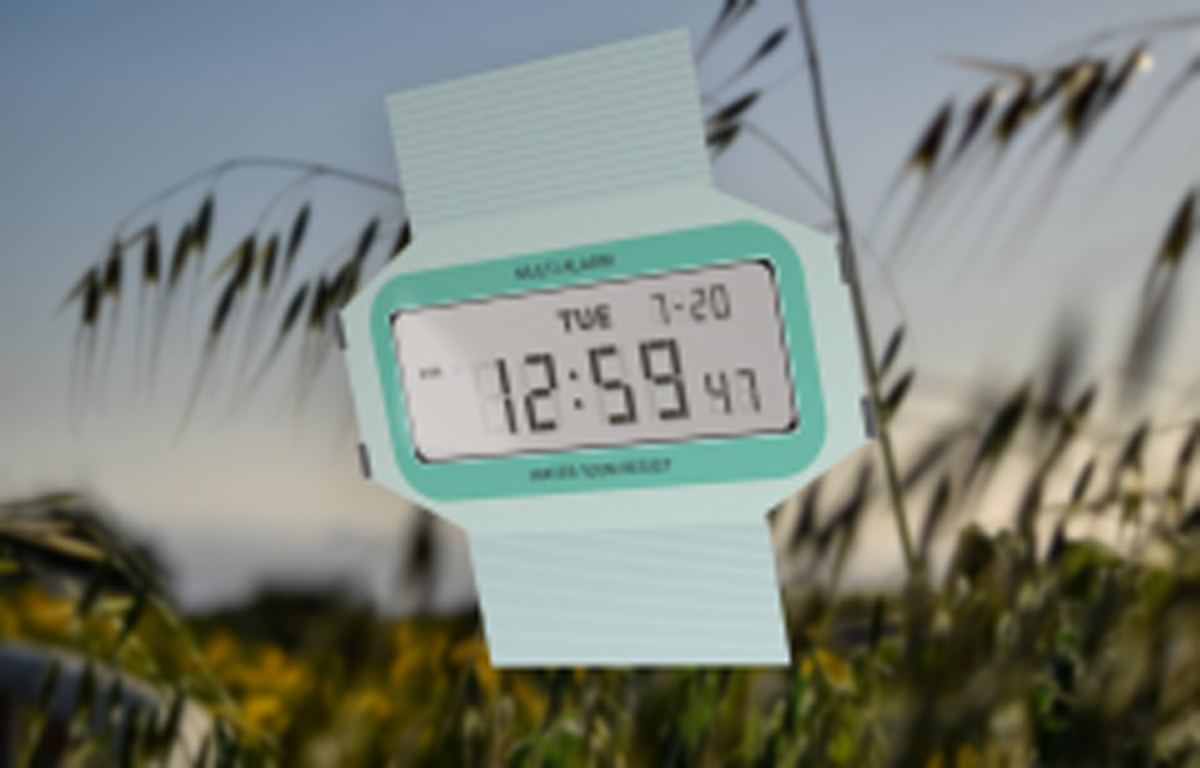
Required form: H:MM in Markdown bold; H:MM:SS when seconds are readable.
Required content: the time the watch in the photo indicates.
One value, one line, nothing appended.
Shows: **12:59:47**
